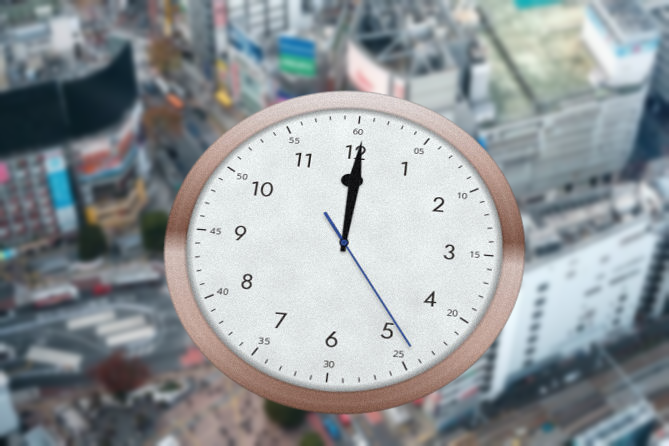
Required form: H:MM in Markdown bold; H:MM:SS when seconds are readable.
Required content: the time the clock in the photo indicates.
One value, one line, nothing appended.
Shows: **12:00:24**
